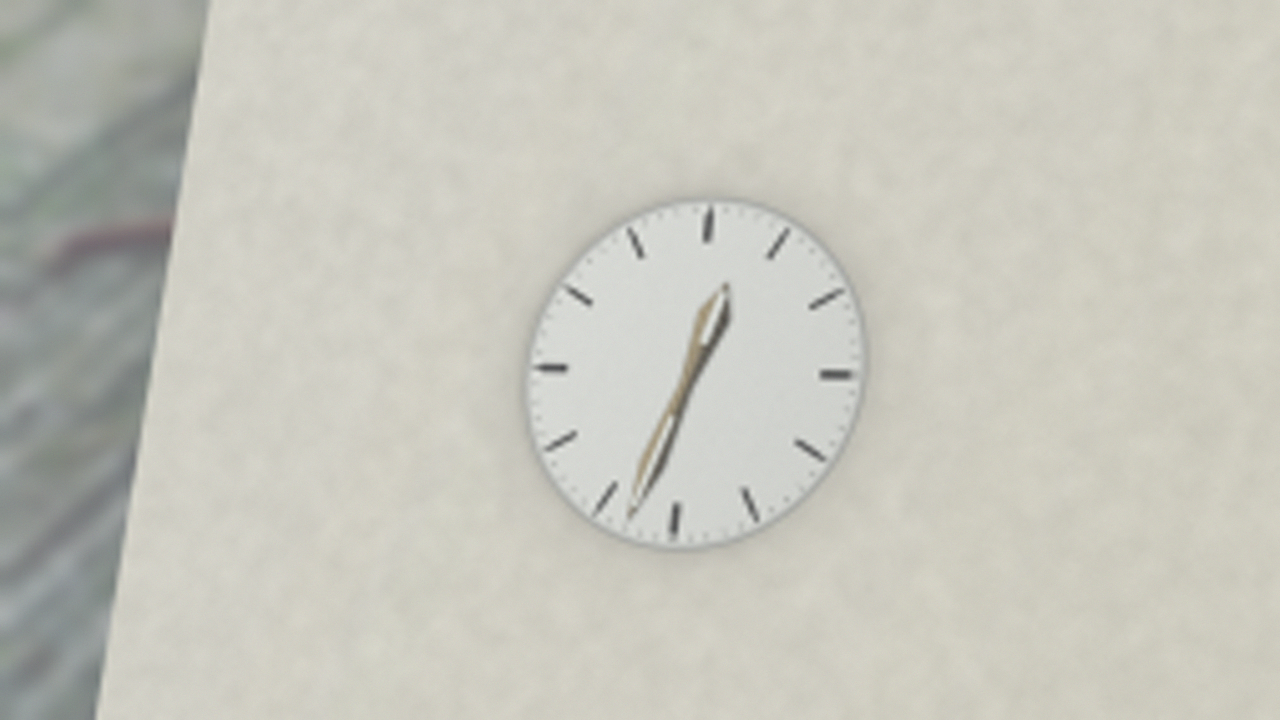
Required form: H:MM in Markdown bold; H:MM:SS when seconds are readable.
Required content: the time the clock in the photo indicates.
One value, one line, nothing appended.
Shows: **12:33**
